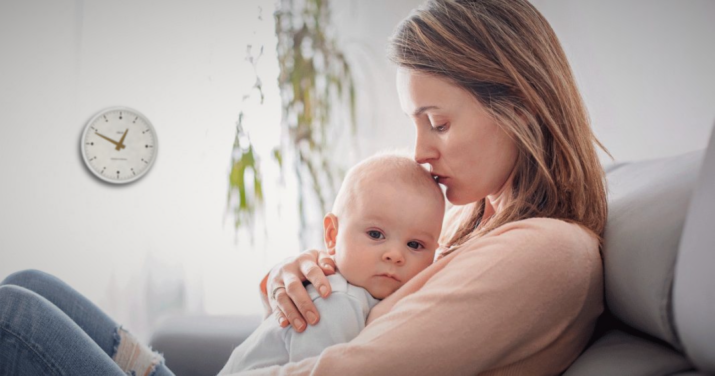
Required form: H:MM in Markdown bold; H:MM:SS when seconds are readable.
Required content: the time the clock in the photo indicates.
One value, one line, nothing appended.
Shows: **12:49**
